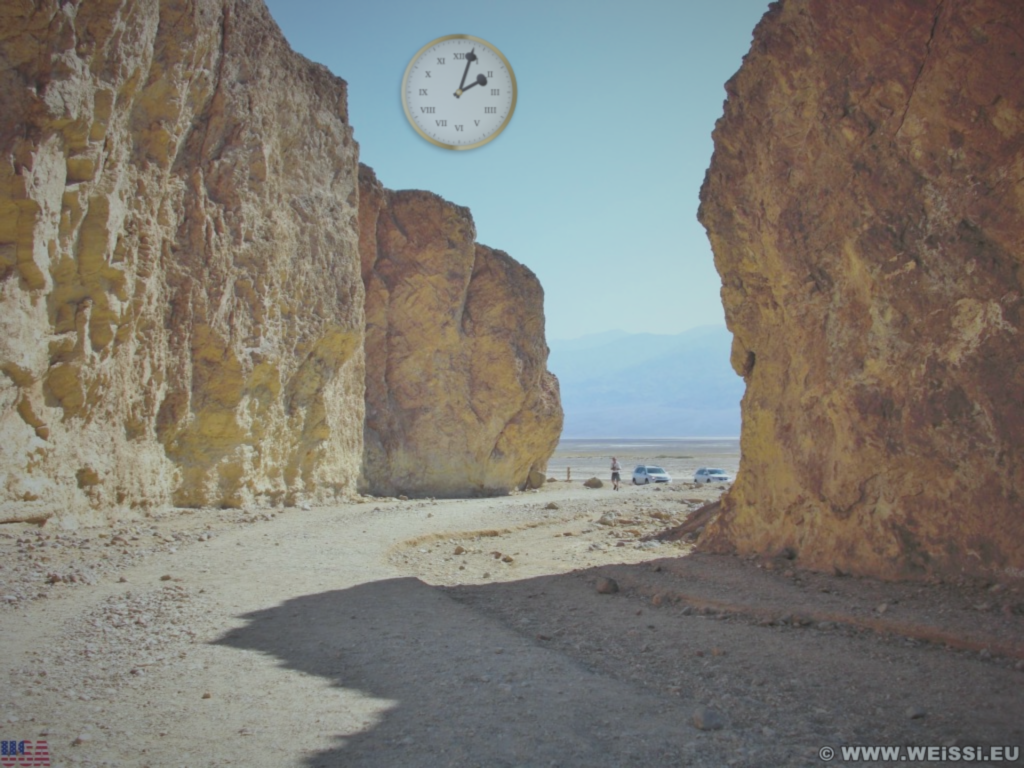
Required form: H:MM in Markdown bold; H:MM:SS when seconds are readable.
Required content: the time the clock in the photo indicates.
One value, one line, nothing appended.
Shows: **2:03**
